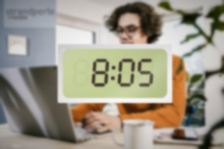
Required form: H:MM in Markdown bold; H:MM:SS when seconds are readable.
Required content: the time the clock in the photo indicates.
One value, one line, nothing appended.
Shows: **8:05**
